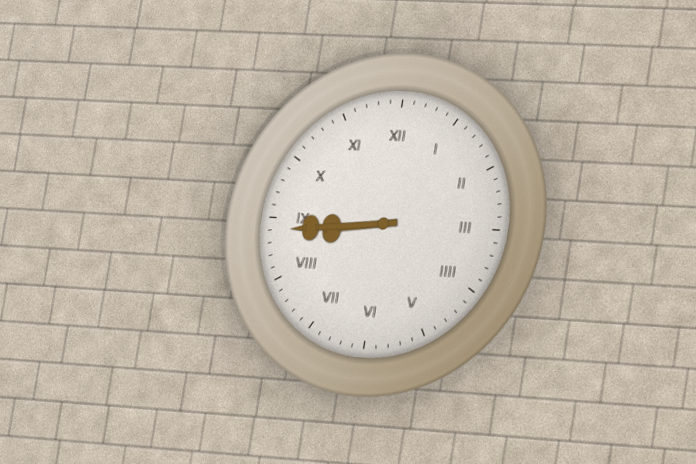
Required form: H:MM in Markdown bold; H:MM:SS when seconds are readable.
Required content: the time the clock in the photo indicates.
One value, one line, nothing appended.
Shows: **8:44**
